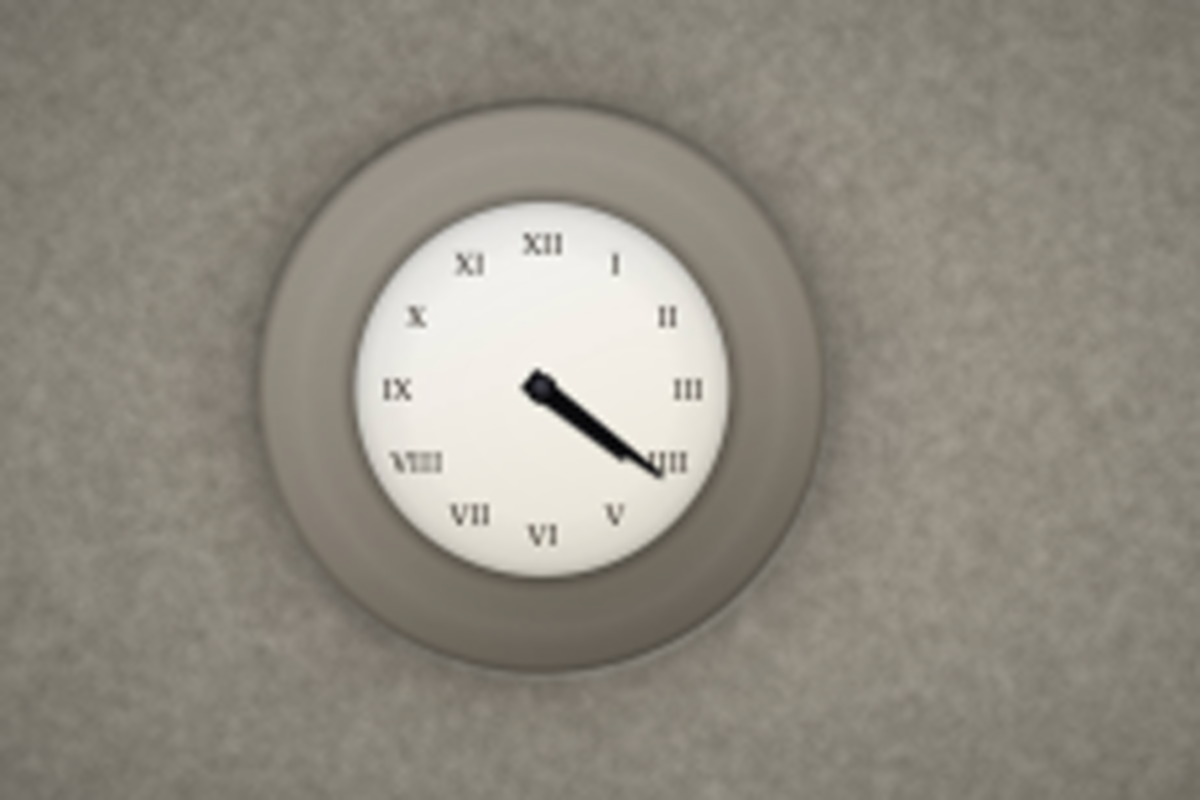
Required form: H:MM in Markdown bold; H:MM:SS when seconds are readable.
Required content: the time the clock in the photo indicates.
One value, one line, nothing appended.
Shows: **4:21**
